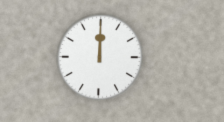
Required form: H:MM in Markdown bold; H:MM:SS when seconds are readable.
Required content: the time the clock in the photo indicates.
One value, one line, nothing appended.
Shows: **12:00**
